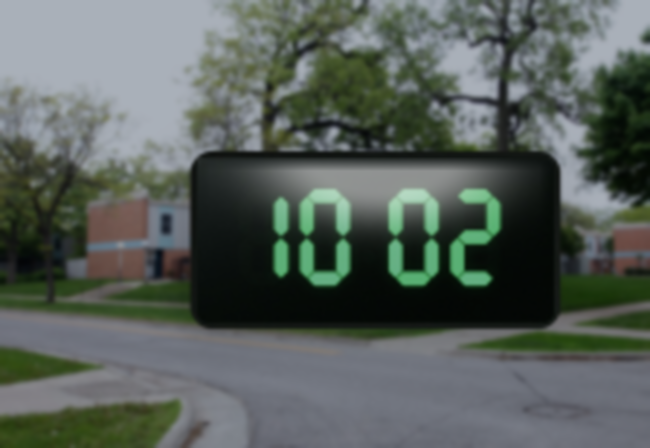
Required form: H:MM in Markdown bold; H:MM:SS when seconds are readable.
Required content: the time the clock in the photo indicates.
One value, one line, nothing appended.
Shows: **10:02**
